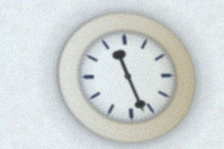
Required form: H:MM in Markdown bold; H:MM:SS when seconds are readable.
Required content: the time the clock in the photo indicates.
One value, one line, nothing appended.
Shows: **11:27**
